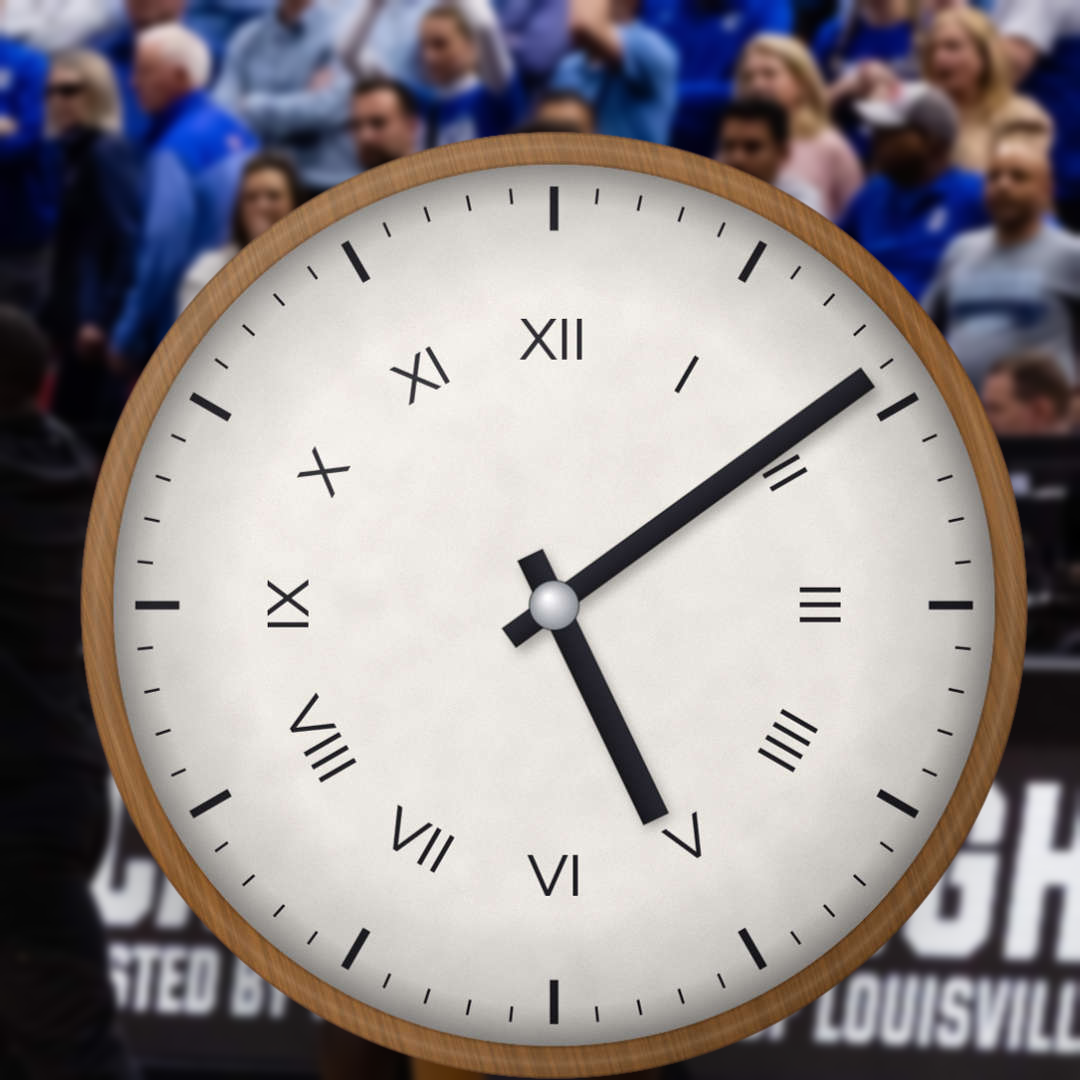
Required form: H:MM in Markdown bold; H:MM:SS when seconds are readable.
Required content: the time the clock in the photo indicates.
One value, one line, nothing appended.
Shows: **5:09**
